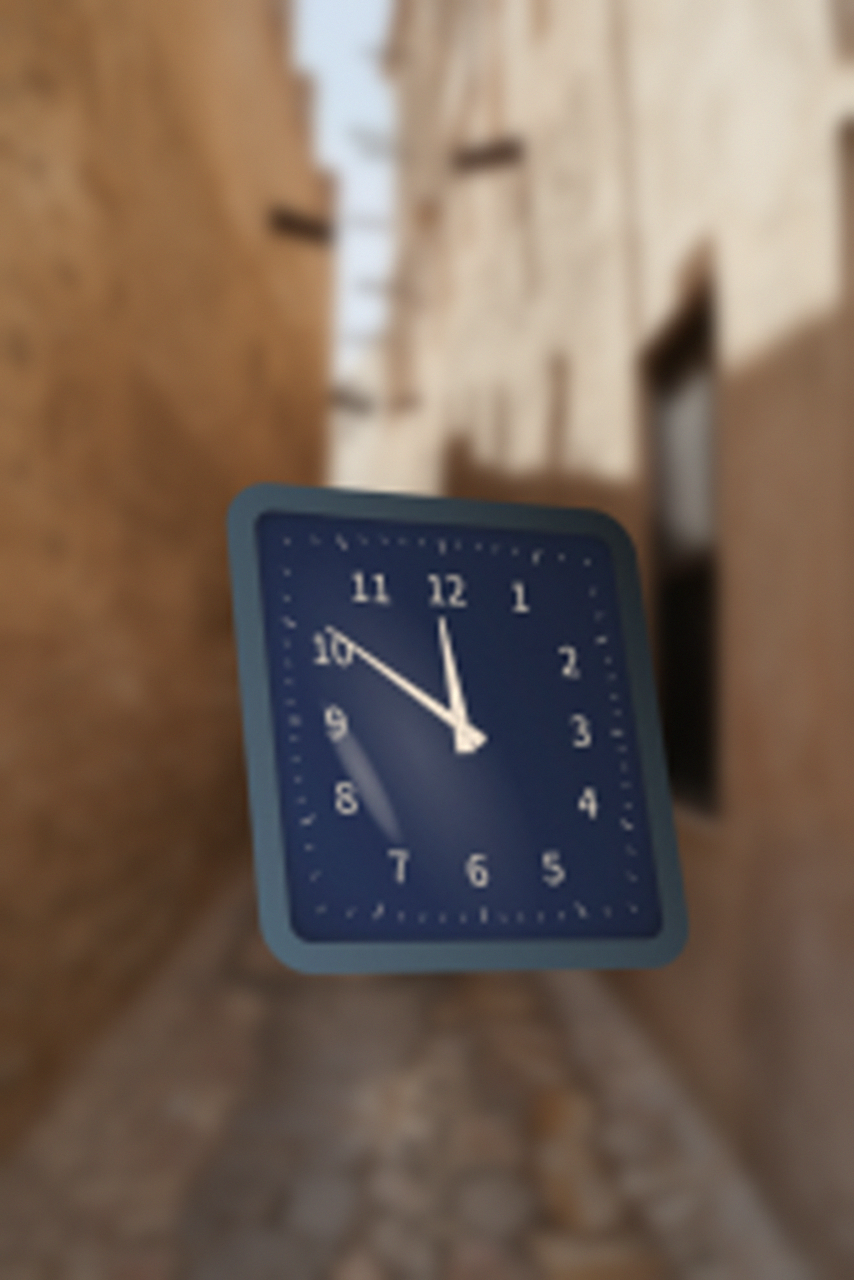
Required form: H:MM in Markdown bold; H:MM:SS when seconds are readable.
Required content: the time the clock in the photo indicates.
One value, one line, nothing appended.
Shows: **11:51**
